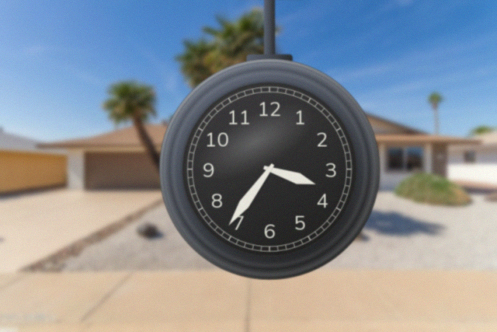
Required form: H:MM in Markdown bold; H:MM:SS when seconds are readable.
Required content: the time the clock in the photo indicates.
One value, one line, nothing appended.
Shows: **3:36**
